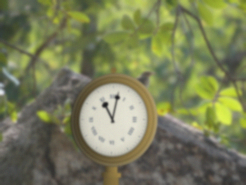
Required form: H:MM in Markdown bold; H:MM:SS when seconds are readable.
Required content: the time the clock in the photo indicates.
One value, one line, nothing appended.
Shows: **11:02**
